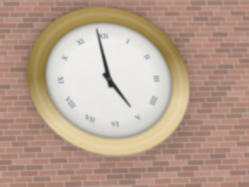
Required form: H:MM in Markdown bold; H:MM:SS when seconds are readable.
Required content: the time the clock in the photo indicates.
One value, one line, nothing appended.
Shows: **4:59**
